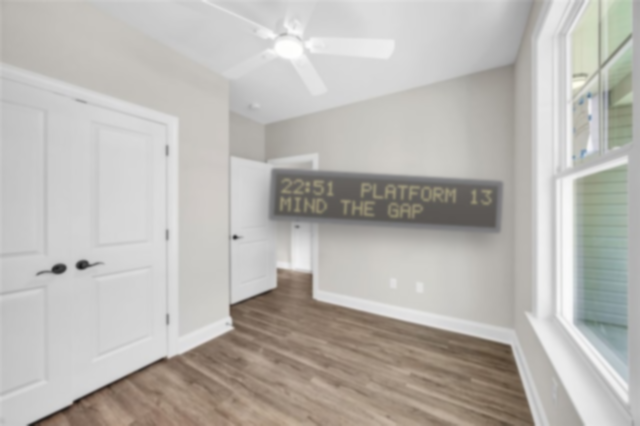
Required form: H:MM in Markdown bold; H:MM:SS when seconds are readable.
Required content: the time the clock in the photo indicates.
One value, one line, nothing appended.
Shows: **22:51**
